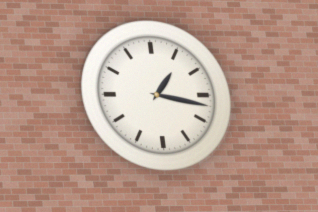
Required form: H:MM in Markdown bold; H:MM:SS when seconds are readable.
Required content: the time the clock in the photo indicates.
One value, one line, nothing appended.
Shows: **1:17**
